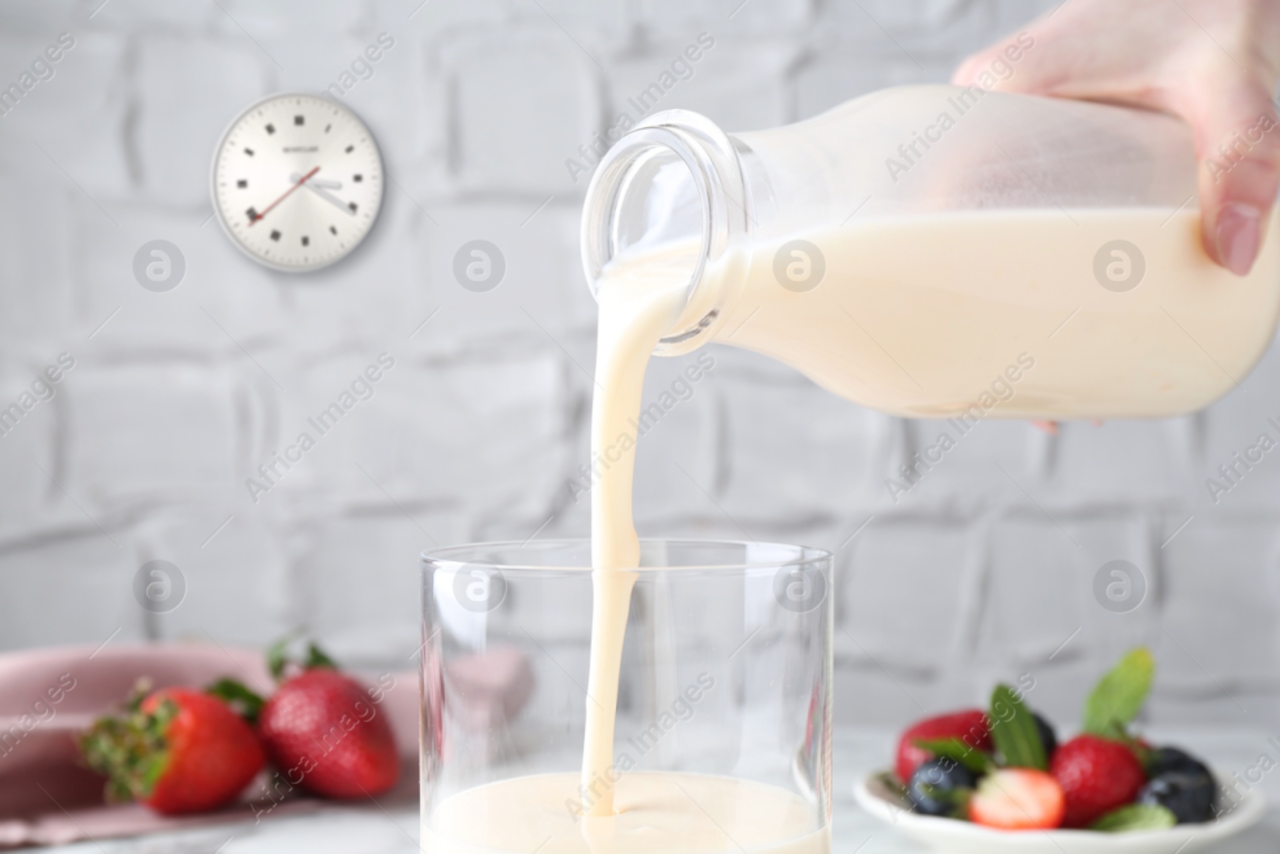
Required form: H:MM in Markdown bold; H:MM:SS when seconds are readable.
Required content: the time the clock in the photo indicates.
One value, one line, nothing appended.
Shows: **3:20:39**
